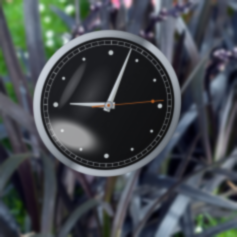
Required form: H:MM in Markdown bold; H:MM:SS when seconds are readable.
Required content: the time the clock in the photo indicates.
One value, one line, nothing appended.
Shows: **9:03:14**
